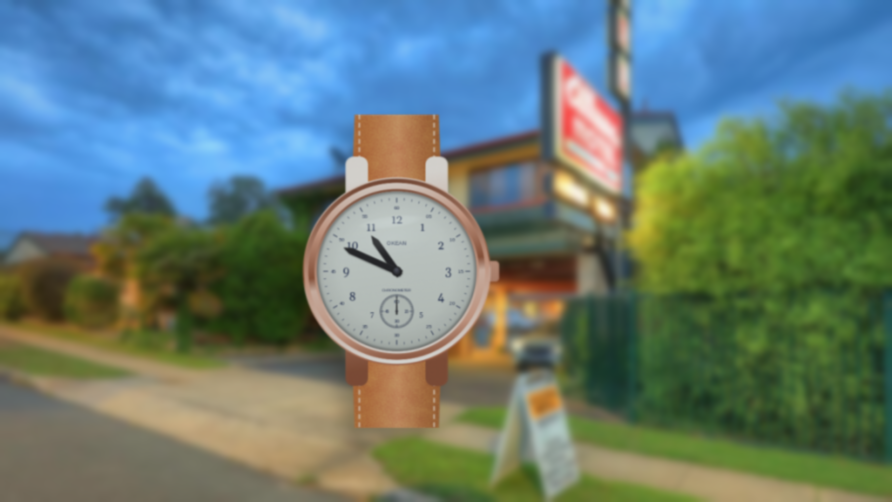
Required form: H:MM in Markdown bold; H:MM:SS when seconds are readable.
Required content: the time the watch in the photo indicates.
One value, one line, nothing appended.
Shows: **10:49**
